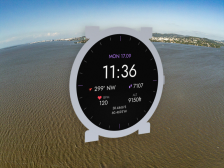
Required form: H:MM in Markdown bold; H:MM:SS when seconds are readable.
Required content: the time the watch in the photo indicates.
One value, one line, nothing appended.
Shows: **11:36**
